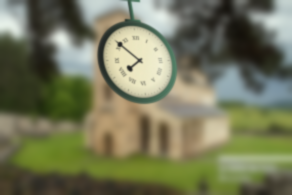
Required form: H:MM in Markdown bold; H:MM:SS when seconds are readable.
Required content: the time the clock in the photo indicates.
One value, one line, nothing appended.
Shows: **7:52**
